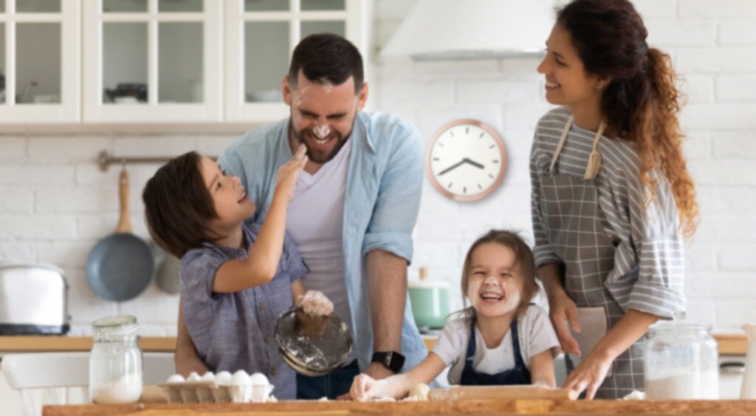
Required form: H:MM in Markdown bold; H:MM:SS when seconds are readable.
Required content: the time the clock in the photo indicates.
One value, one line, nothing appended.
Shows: **3:40**
